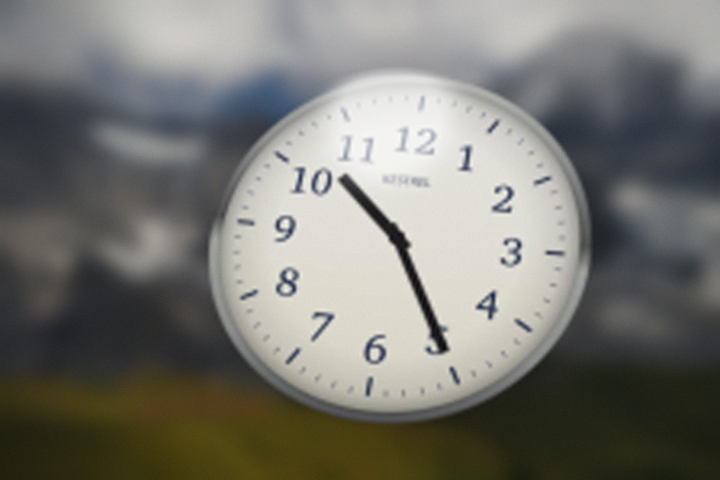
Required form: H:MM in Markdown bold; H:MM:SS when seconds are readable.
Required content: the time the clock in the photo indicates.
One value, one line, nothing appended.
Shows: **10:25**
